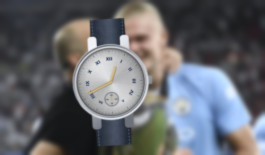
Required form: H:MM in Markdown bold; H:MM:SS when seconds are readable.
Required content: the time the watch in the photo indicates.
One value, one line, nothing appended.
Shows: **12:41**
